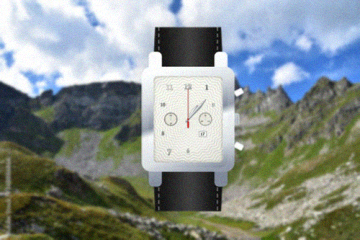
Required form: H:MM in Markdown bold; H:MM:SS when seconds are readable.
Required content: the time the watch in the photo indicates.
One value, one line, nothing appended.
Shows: **1:07**
